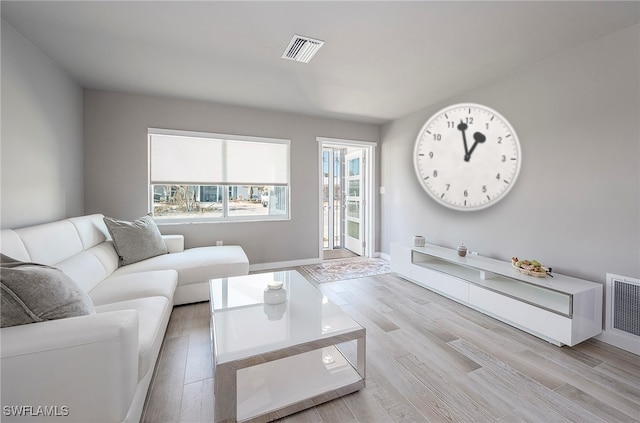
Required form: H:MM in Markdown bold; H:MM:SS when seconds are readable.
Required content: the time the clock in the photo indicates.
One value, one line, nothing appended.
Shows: **12:58**
